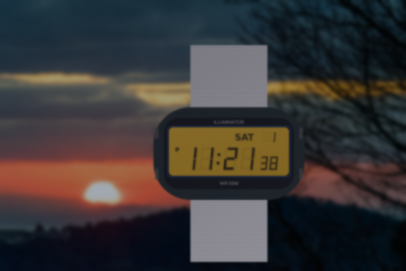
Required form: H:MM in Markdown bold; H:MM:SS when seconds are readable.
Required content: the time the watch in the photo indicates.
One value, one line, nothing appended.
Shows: **11:21:38**
